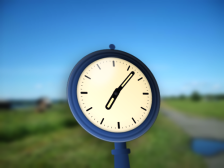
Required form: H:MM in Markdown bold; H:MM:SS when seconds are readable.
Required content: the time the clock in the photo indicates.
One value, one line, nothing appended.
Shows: **7:07**
